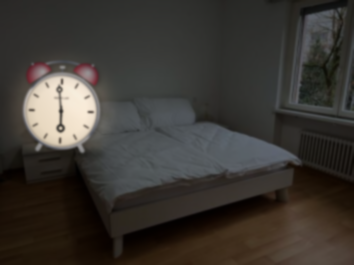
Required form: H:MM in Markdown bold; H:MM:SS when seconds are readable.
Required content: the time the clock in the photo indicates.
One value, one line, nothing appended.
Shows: **5:59**
